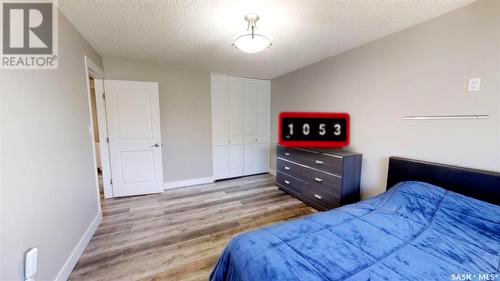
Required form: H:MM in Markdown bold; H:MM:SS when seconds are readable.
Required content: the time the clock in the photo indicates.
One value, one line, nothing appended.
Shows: **10:53**
